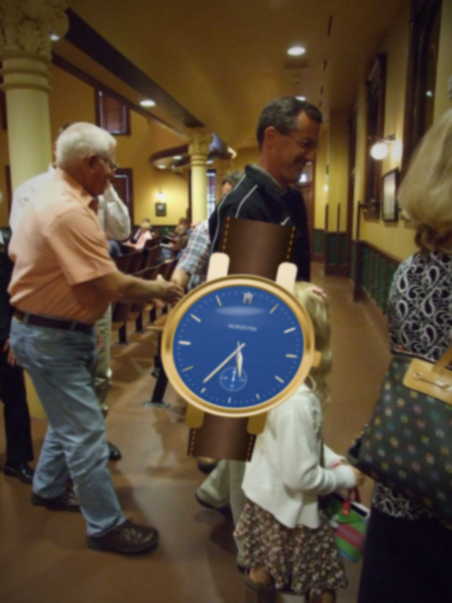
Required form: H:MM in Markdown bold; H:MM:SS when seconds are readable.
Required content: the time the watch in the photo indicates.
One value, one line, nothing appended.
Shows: **5:36**
